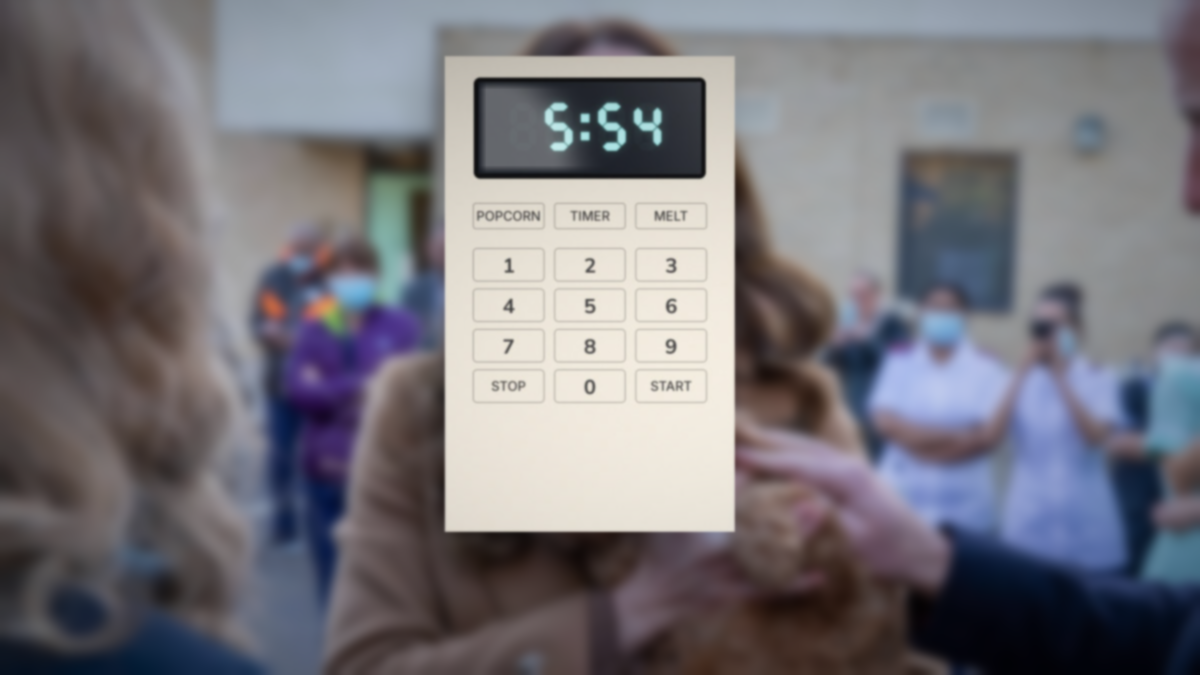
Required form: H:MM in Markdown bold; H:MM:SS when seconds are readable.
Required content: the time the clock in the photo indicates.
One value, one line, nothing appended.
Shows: **5:54**
